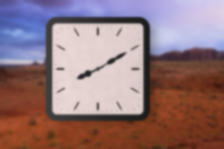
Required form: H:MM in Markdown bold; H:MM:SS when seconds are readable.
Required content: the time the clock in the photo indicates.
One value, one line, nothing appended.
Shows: **8:10**
